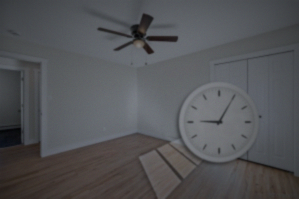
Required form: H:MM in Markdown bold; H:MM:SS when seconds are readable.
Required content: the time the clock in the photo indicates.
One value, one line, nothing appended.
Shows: **9:05**
